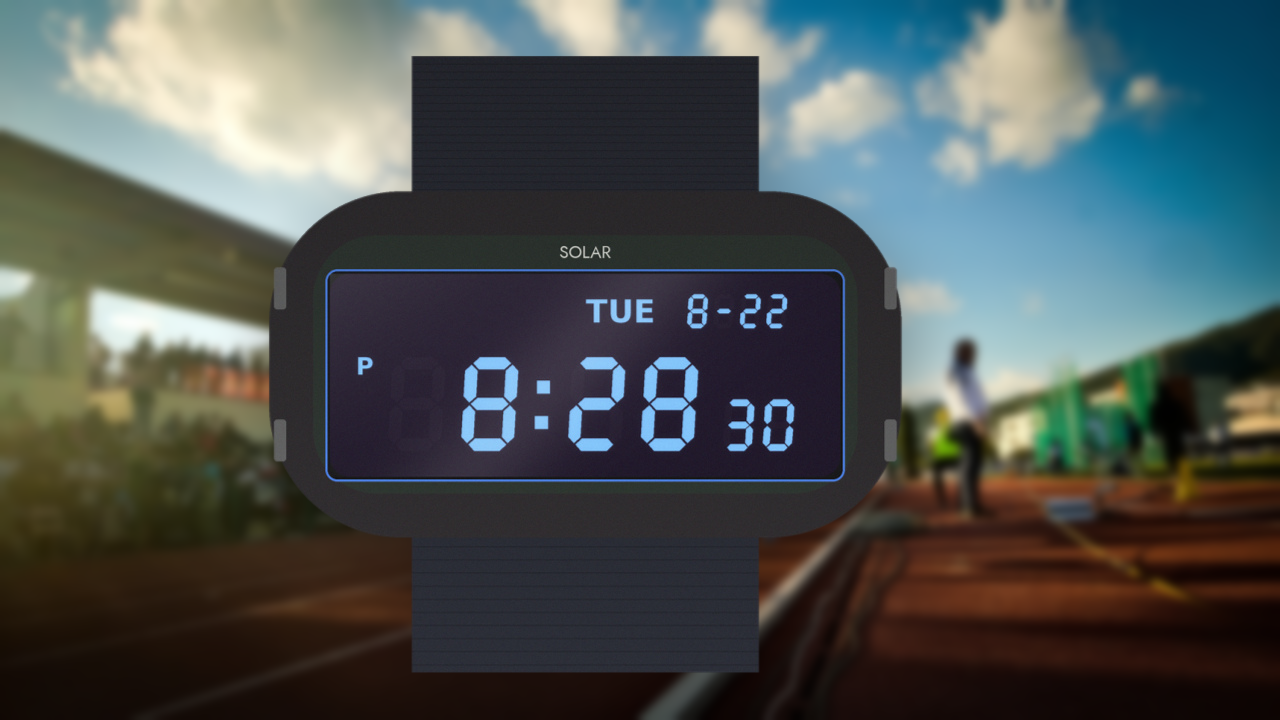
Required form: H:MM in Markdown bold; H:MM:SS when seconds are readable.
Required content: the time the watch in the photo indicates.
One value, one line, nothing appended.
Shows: **8:28:30**
